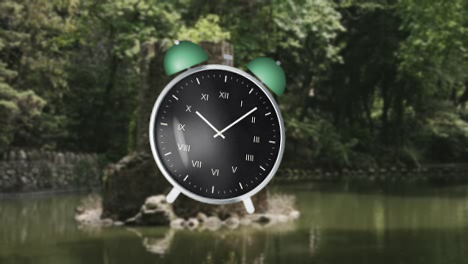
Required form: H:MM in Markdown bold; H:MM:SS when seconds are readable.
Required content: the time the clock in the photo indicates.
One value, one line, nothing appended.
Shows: **10:08**
